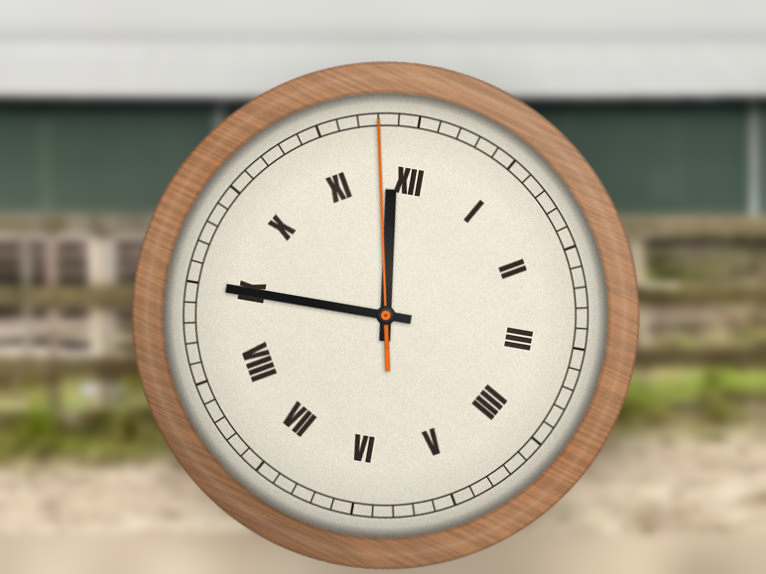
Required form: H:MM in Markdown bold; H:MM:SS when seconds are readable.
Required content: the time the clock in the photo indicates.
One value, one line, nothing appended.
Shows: **11:44:58**
